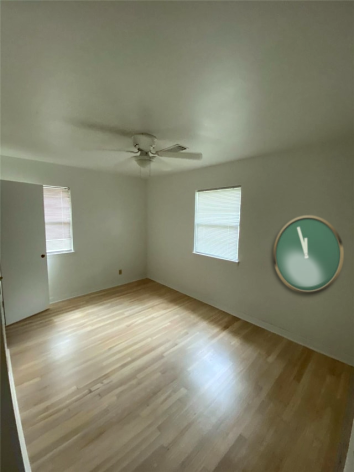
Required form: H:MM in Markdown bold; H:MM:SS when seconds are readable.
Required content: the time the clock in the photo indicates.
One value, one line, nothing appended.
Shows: **11:57**
